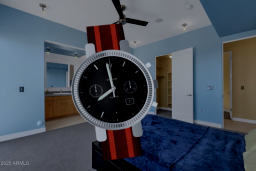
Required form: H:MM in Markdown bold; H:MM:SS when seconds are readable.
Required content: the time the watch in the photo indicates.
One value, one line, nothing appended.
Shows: **7:59**
